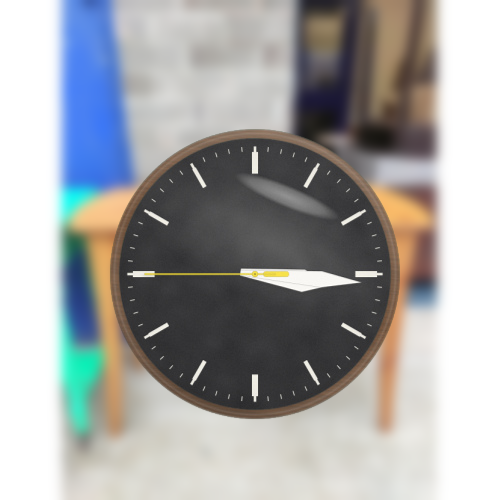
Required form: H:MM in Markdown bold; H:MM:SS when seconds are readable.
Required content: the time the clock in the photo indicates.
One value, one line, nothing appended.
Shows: **3:15:45**
